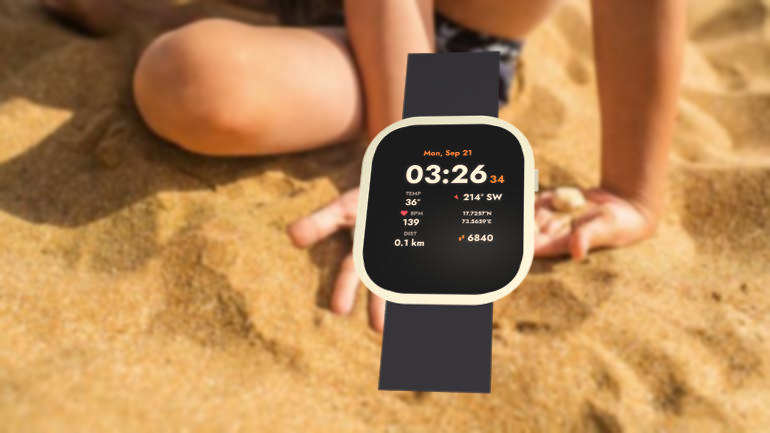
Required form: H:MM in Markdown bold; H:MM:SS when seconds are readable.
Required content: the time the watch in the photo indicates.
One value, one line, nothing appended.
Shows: **3:26:34**
